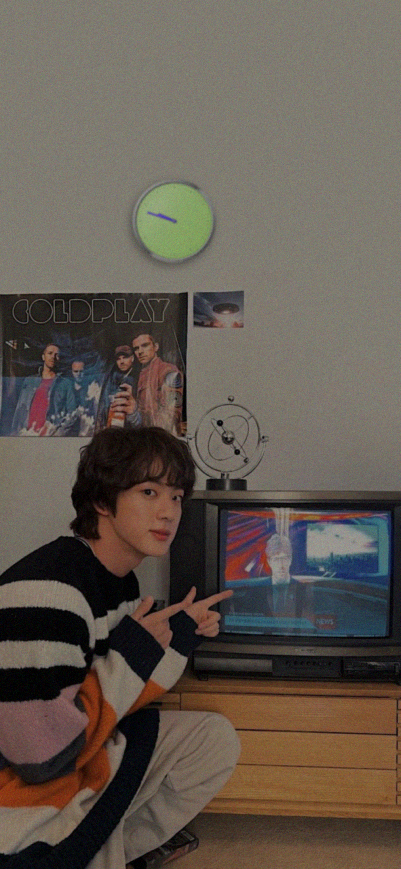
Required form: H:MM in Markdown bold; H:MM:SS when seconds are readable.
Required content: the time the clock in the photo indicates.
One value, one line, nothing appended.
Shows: **9:48**
